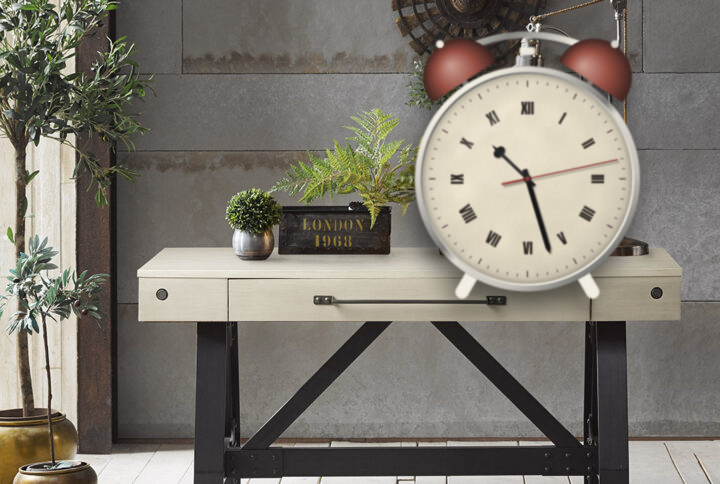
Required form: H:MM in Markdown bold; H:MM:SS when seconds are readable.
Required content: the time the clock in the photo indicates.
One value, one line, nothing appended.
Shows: **10:27:13**
